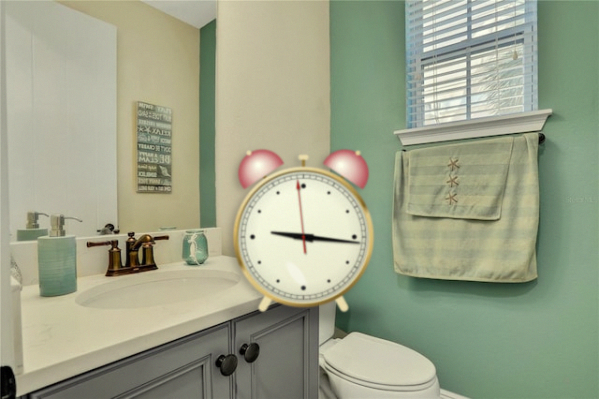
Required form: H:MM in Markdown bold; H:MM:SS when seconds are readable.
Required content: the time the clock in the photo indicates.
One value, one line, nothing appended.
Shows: **9:15:59**
